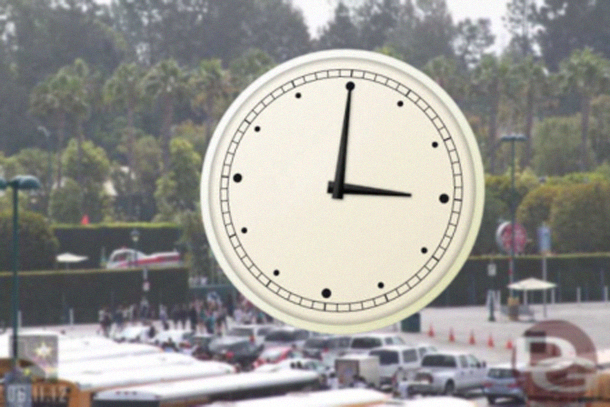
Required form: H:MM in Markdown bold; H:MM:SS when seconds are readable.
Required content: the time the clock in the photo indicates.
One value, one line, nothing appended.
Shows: **3:00**
